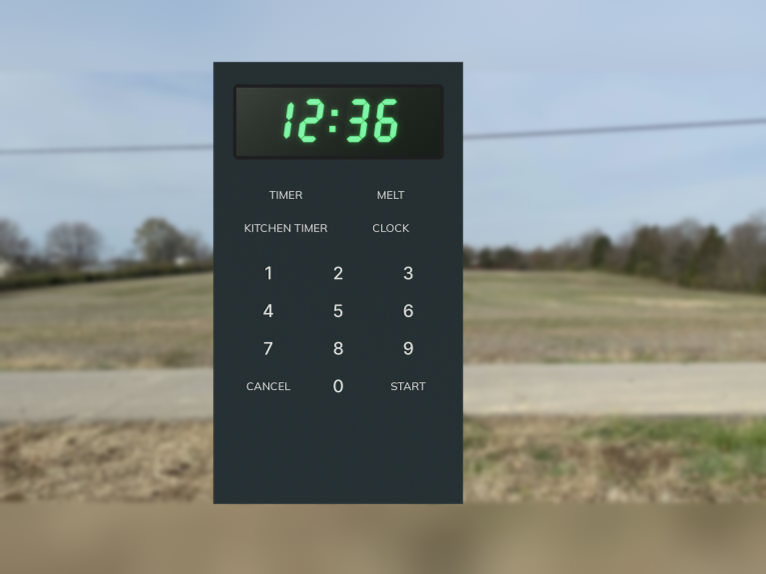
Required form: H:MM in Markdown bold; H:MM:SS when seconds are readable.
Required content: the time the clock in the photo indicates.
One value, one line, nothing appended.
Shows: **12:36**
